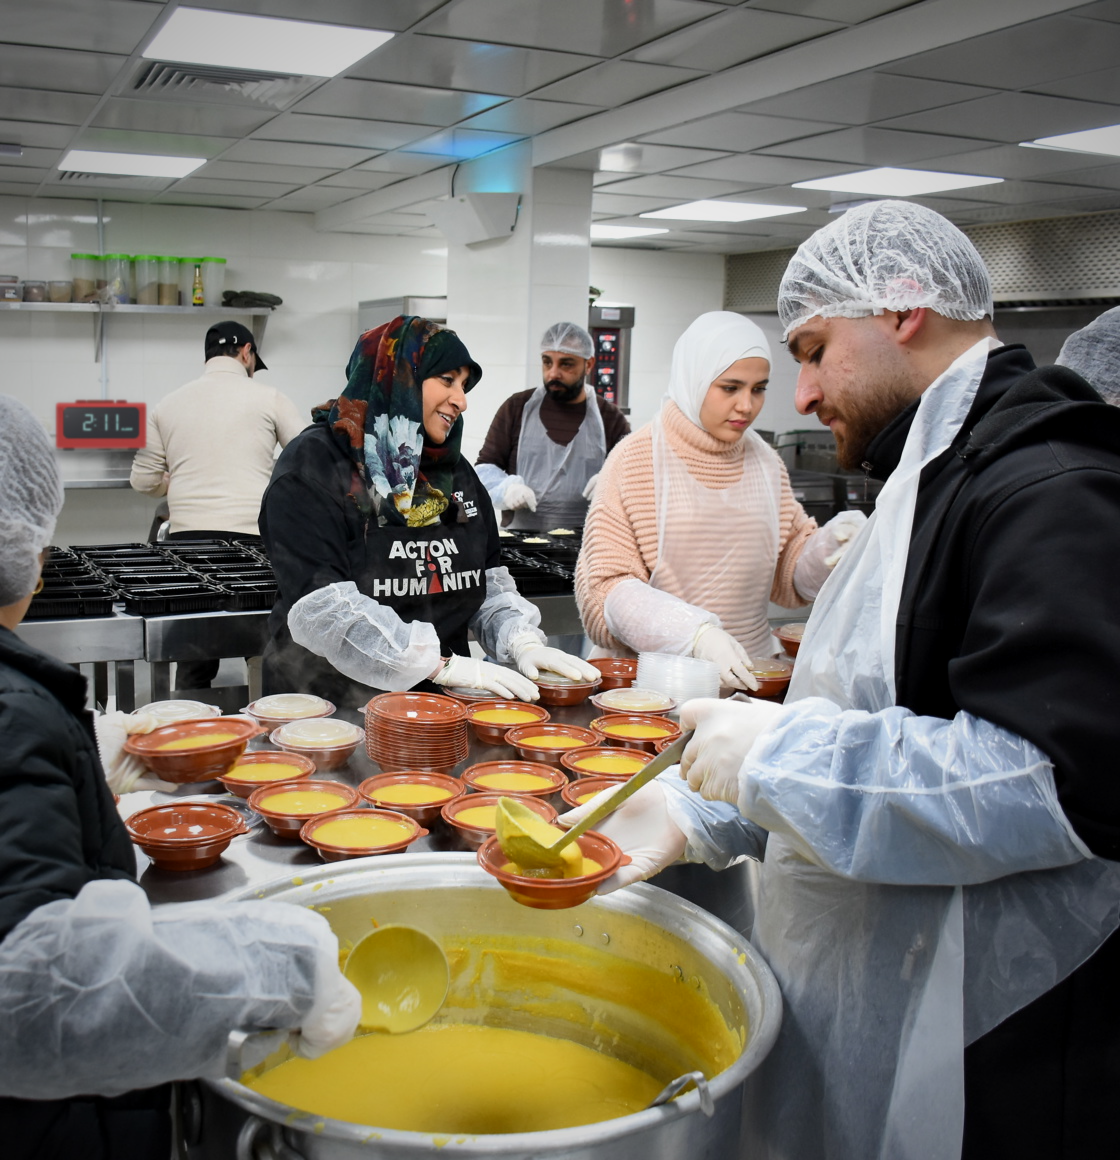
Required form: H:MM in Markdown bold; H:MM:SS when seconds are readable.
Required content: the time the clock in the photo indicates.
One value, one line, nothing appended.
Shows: **2:11**
